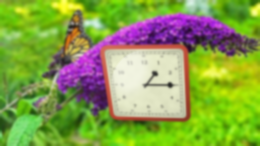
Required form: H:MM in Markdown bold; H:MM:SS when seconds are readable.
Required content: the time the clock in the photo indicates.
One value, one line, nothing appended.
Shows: **1:15**
